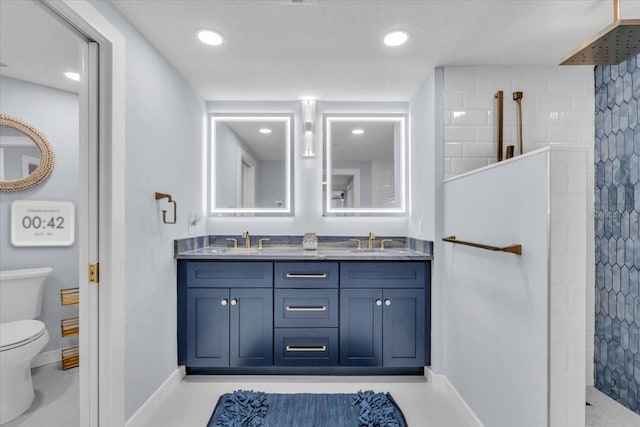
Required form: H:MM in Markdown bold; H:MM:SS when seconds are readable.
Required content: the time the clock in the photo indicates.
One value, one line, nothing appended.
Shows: **0:42**
